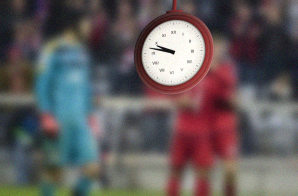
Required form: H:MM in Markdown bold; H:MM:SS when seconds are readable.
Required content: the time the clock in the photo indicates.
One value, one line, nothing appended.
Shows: **9:47**
